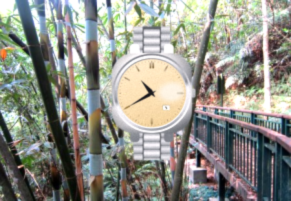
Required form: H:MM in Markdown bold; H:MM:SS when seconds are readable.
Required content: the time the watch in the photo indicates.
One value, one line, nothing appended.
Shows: **10:40**
